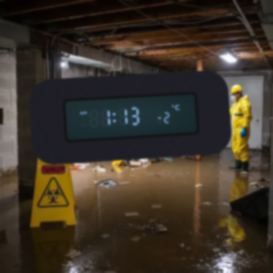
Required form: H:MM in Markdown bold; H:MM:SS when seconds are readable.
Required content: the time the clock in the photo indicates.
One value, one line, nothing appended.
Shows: **1:13**
